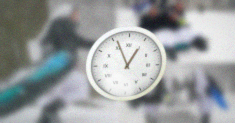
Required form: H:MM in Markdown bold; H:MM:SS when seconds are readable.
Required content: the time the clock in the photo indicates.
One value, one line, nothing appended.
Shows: **12:56**
